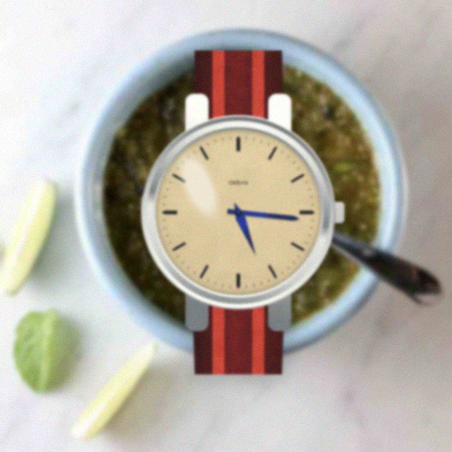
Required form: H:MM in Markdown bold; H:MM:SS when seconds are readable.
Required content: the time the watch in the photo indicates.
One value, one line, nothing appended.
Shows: **5:16**
